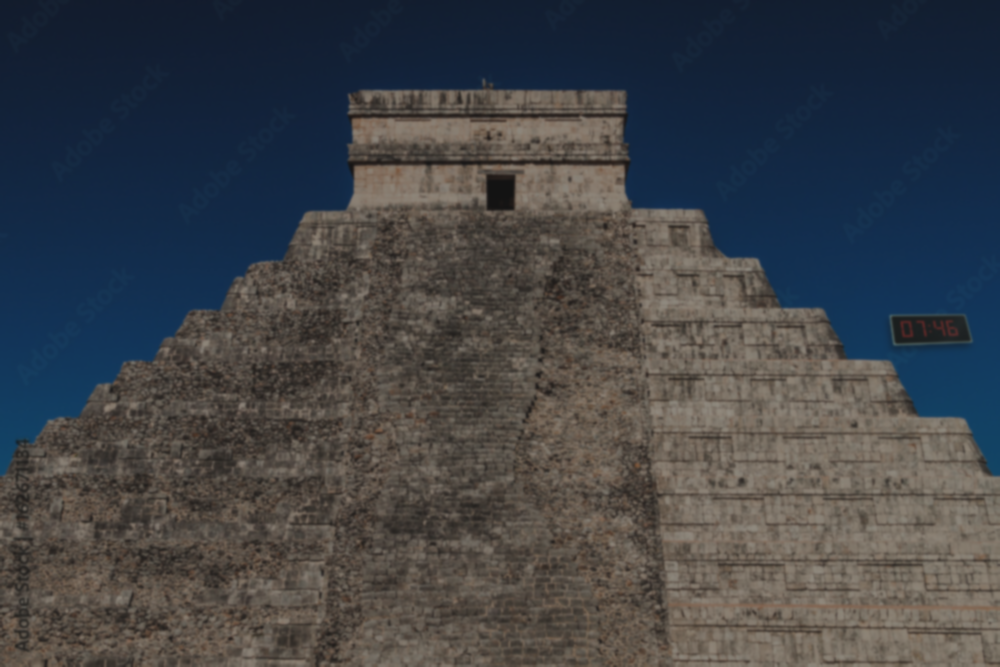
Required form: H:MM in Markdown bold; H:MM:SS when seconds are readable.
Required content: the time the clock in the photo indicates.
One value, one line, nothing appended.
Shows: **7:46**
